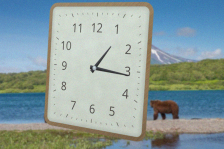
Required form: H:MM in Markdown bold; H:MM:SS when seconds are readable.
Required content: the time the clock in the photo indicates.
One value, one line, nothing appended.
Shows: **1:16**
